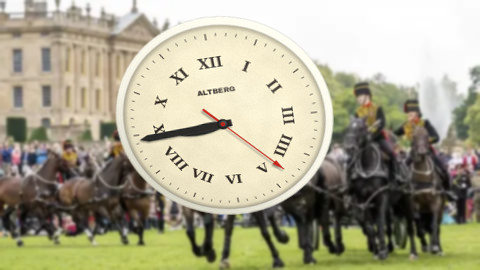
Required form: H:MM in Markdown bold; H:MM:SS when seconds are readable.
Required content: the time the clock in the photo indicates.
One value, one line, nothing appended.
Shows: **8:44:23**
